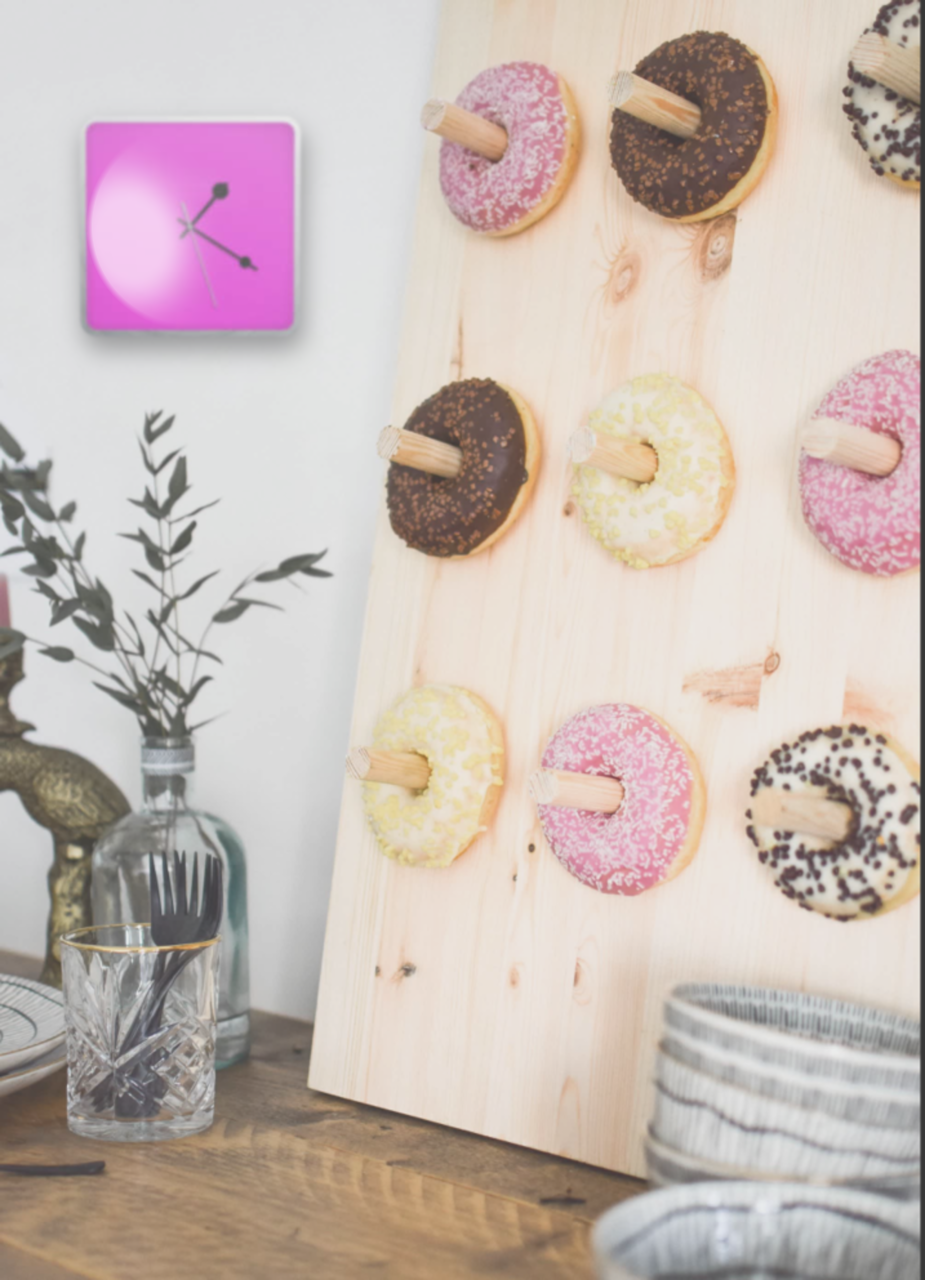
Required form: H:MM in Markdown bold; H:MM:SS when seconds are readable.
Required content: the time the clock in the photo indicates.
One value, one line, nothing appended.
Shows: **1:20:27**
